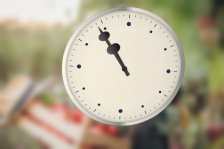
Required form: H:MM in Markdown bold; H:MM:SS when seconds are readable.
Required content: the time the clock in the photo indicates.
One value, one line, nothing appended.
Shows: **10:54**
